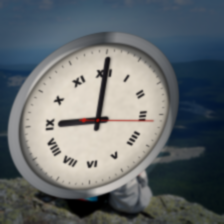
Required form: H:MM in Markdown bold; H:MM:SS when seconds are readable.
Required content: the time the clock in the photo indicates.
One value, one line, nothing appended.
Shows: **9:00:16**
